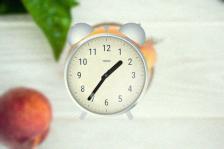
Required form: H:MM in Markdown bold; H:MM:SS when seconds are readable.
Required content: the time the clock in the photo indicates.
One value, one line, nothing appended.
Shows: **1:36**
